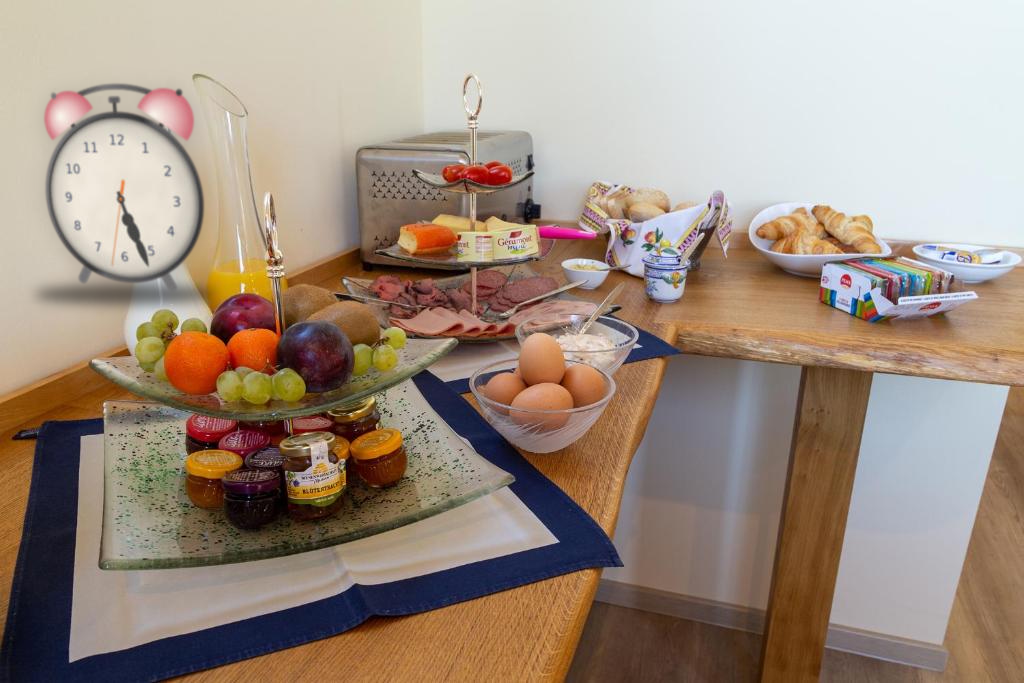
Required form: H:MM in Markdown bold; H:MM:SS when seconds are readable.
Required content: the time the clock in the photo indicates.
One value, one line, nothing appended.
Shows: **5:26:32**
